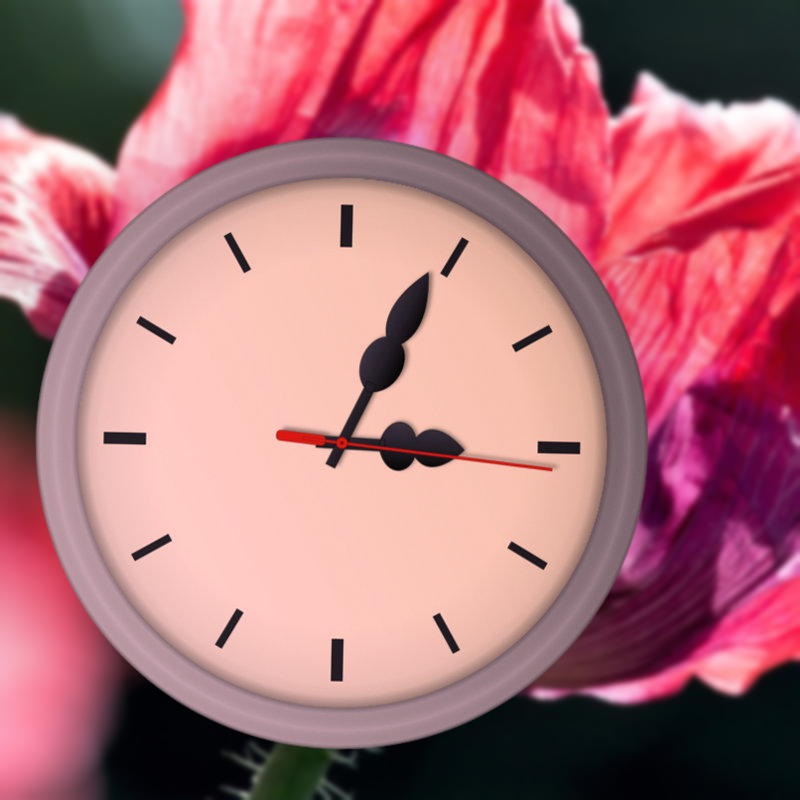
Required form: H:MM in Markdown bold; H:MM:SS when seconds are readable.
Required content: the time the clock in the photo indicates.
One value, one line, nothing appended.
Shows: **3:04:16**
